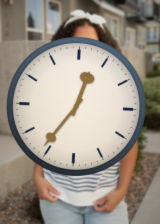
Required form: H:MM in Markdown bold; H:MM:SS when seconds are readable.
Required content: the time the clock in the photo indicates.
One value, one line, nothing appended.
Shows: **12:36**
